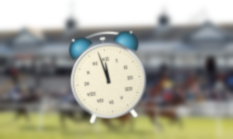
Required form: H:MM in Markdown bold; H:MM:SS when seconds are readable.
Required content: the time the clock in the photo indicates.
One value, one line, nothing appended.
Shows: **11:58**
